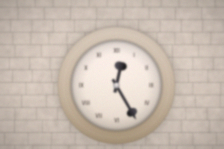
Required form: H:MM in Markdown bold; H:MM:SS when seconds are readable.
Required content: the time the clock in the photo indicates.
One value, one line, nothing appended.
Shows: **12:25**
